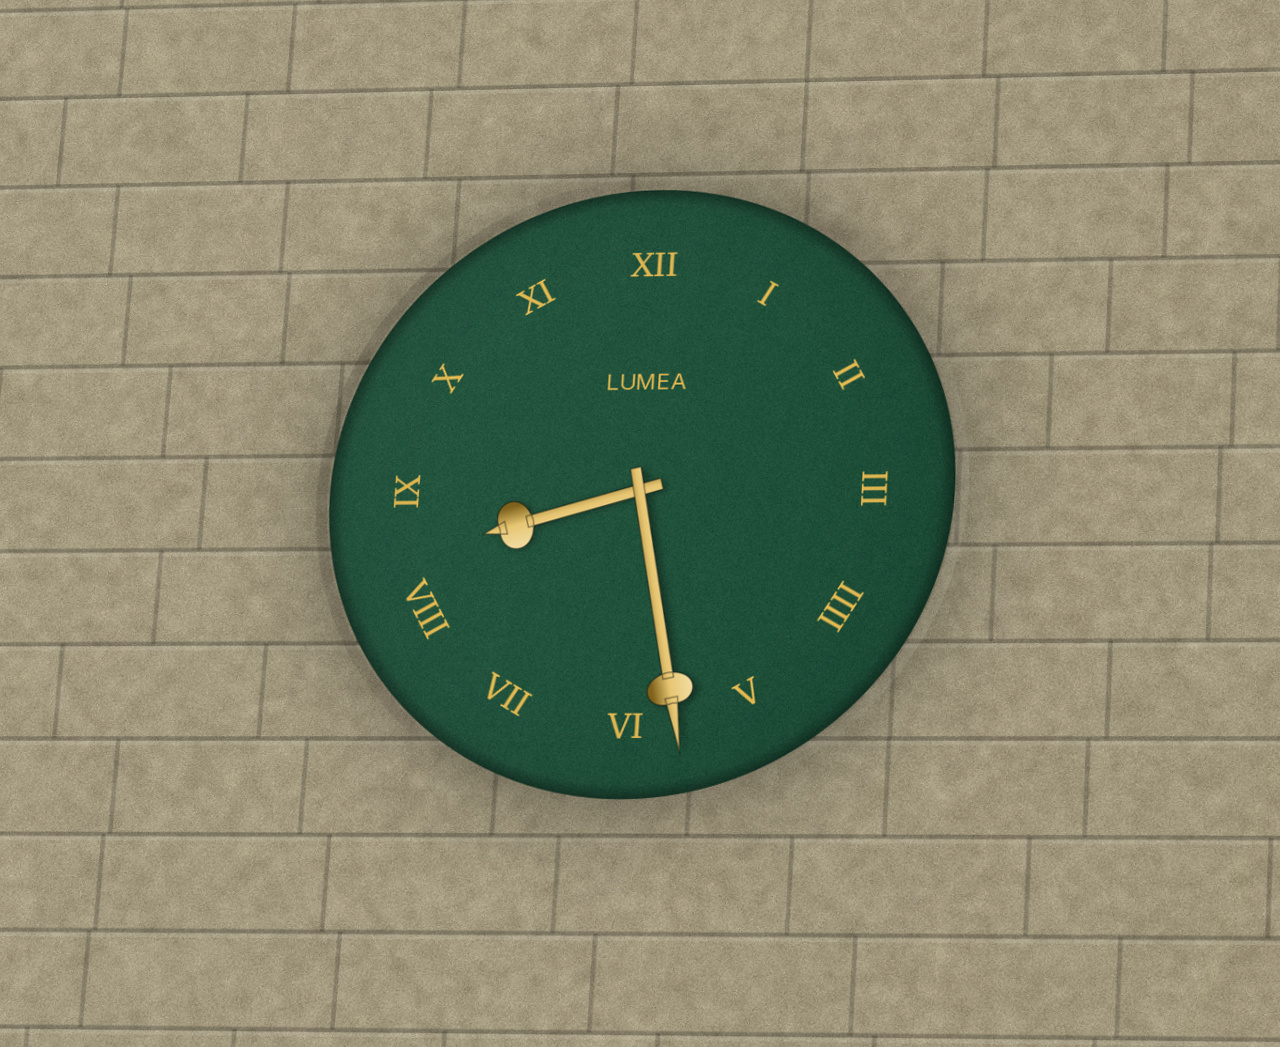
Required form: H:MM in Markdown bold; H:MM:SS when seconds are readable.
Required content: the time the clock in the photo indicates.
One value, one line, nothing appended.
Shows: **8:28**
